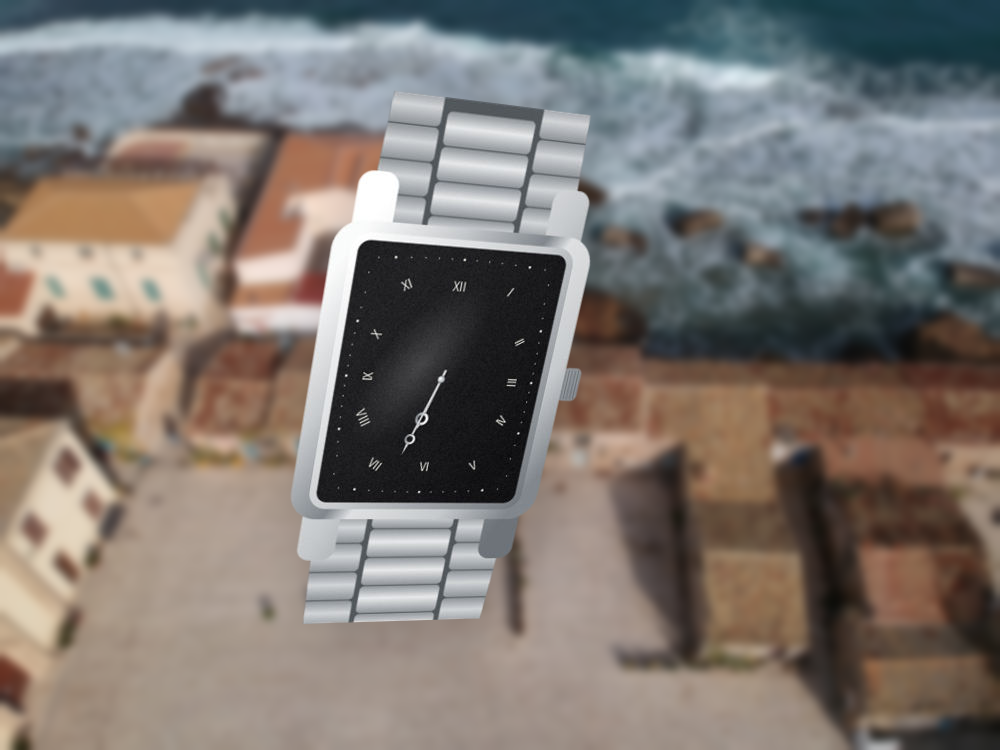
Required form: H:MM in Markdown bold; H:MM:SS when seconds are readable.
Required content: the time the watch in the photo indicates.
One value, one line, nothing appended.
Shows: **6:33**
